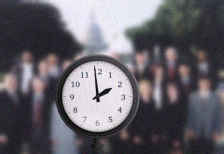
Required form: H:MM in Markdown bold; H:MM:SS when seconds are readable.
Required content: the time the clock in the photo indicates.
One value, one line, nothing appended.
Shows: **1:59**
